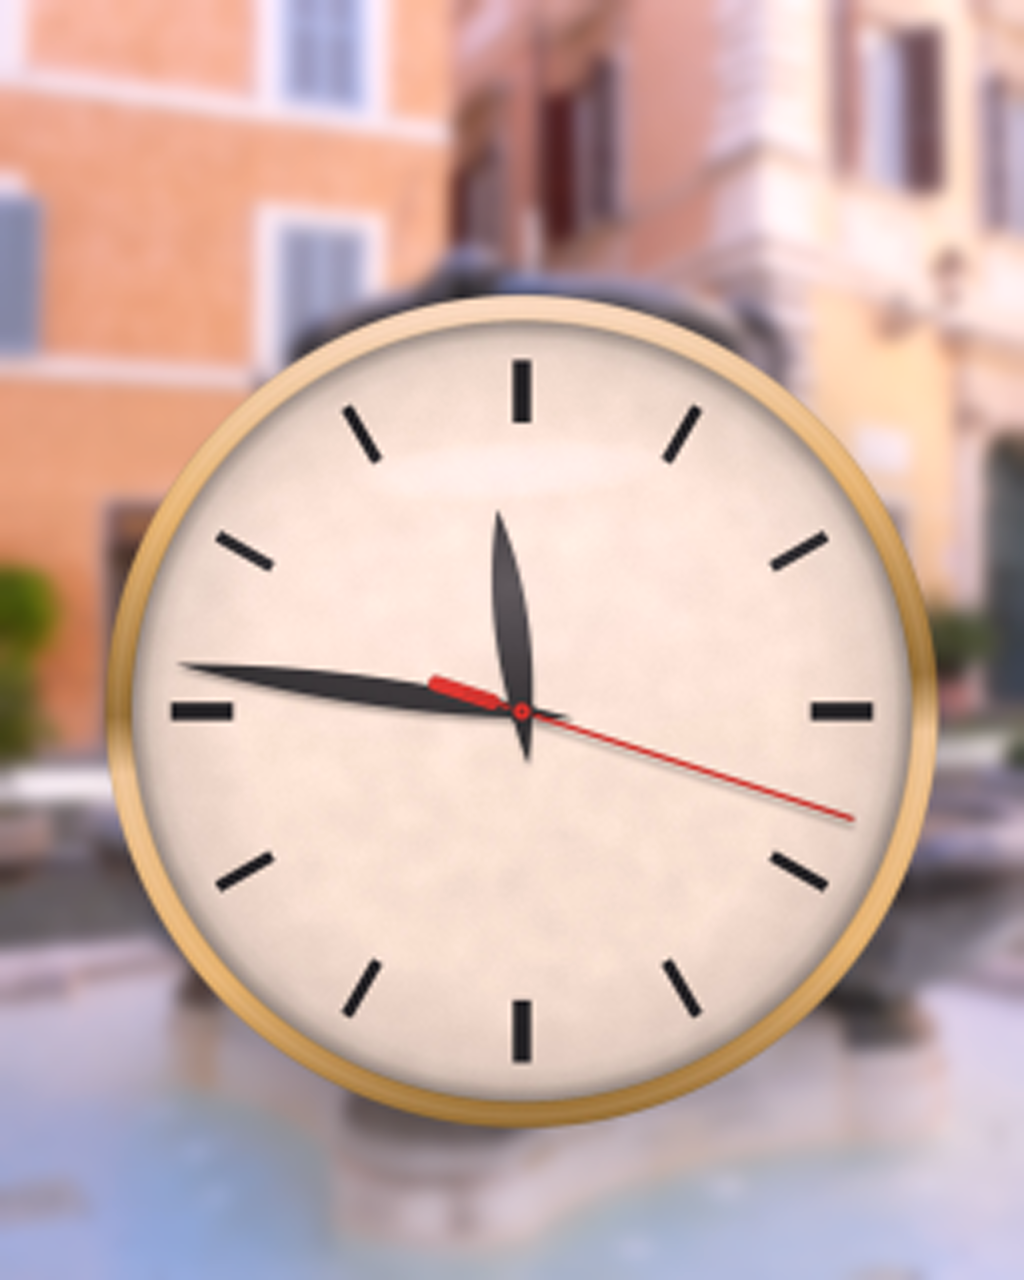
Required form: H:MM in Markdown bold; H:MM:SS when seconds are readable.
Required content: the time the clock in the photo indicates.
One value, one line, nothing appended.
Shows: **11:46:18**
